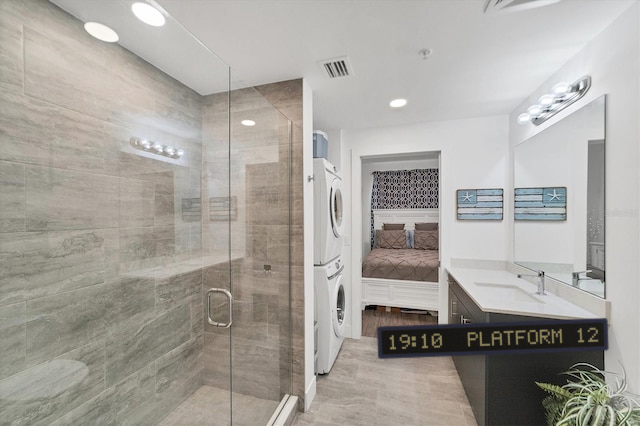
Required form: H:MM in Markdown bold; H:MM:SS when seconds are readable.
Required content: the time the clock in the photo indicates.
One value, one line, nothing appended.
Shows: **19:10**
